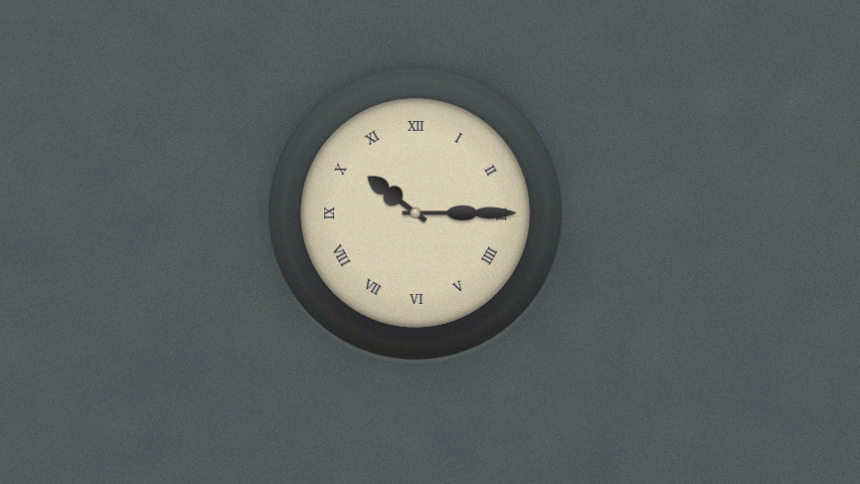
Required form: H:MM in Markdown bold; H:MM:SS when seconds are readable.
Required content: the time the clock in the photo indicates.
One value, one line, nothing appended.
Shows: **10:15**
